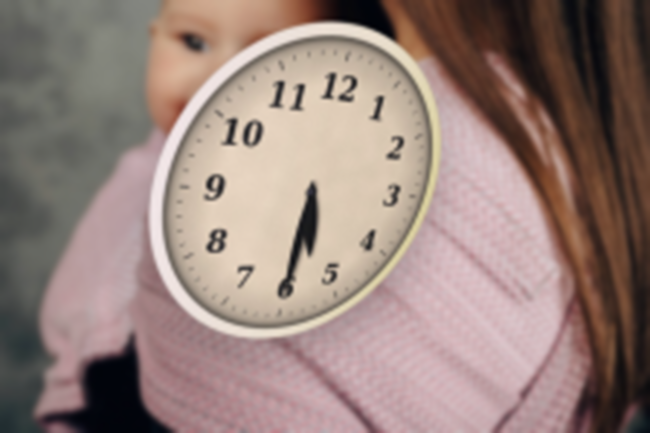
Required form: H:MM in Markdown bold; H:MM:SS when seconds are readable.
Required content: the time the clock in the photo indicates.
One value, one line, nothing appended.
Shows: **5:30**
